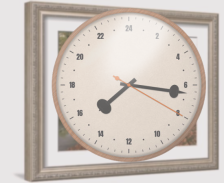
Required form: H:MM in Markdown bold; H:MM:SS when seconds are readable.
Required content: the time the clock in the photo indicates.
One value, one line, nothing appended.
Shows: **15:16:20**
